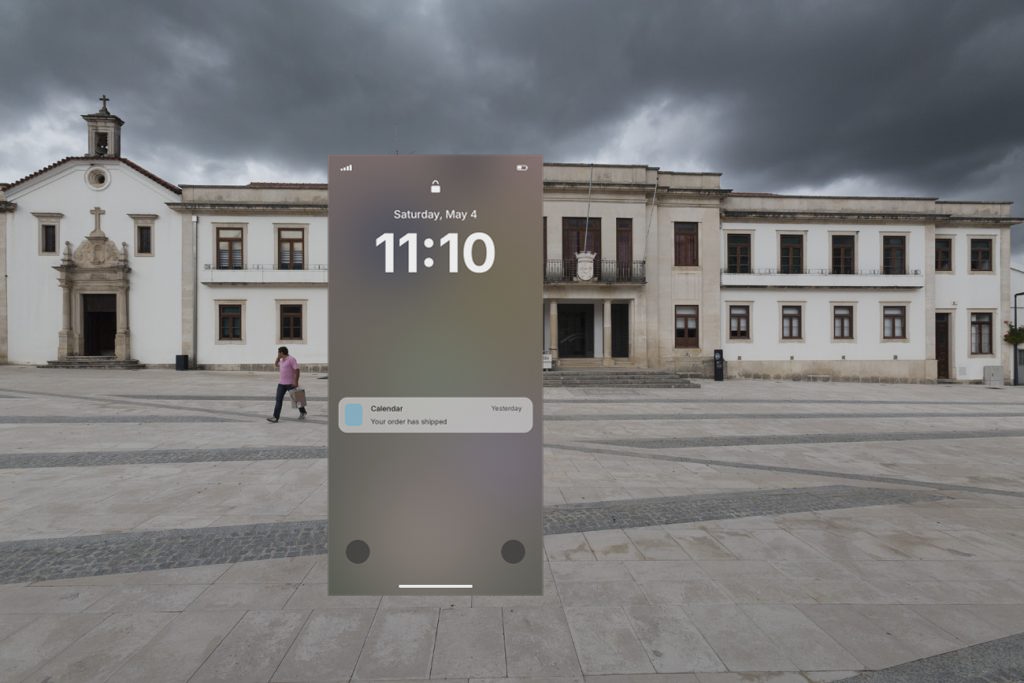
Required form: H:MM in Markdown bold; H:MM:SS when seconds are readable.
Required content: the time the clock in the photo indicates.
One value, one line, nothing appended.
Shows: **11:10**
